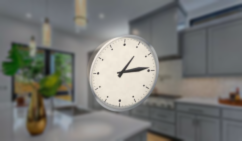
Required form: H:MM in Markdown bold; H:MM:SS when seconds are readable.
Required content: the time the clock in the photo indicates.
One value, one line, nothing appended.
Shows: **1:14**
